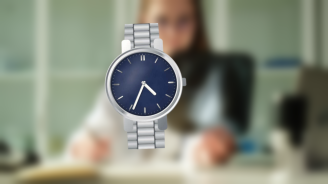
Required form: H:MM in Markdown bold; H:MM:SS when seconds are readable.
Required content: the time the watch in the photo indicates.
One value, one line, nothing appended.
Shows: **4:34**
